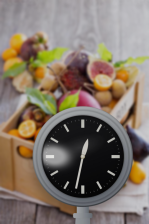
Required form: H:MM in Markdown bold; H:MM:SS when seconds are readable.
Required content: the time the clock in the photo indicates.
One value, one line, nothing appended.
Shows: **12:32**
